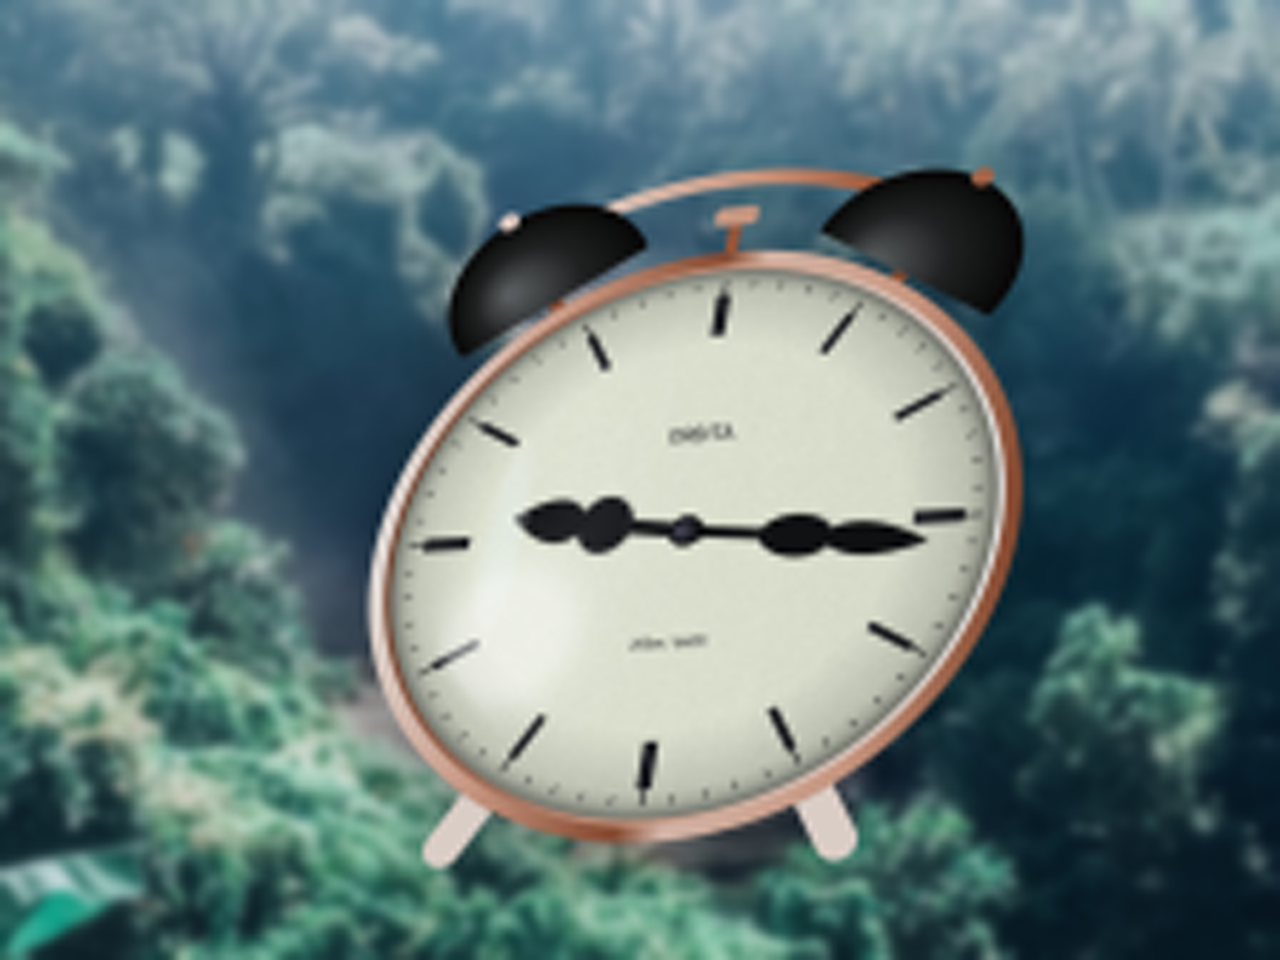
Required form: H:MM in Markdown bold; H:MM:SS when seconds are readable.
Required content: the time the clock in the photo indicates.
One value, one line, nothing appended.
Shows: **9:16**
